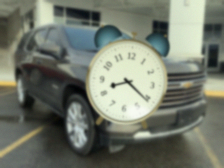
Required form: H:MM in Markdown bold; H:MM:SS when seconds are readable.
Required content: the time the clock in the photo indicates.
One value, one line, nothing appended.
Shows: **8:21**
